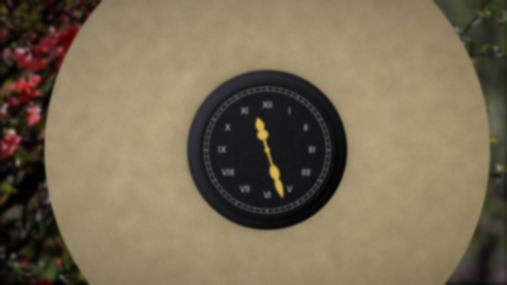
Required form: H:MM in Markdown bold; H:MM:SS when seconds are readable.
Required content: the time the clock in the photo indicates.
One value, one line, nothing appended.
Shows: **11:27**
